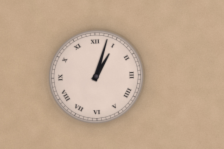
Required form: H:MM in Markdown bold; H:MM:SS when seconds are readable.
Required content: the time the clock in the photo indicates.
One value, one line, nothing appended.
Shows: **1:03**
